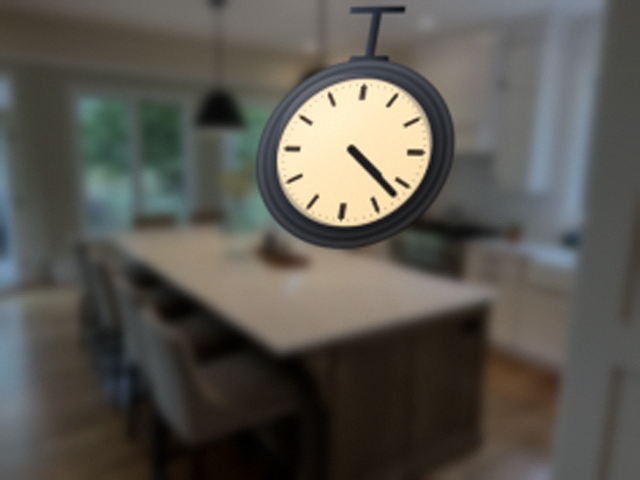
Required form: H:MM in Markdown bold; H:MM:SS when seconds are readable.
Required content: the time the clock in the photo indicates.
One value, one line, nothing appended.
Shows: **4:22**
